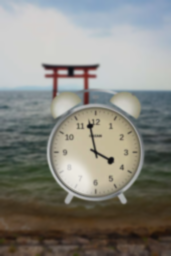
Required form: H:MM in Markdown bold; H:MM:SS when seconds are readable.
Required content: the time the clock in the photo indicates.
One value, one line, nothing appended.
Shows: **3:58**
